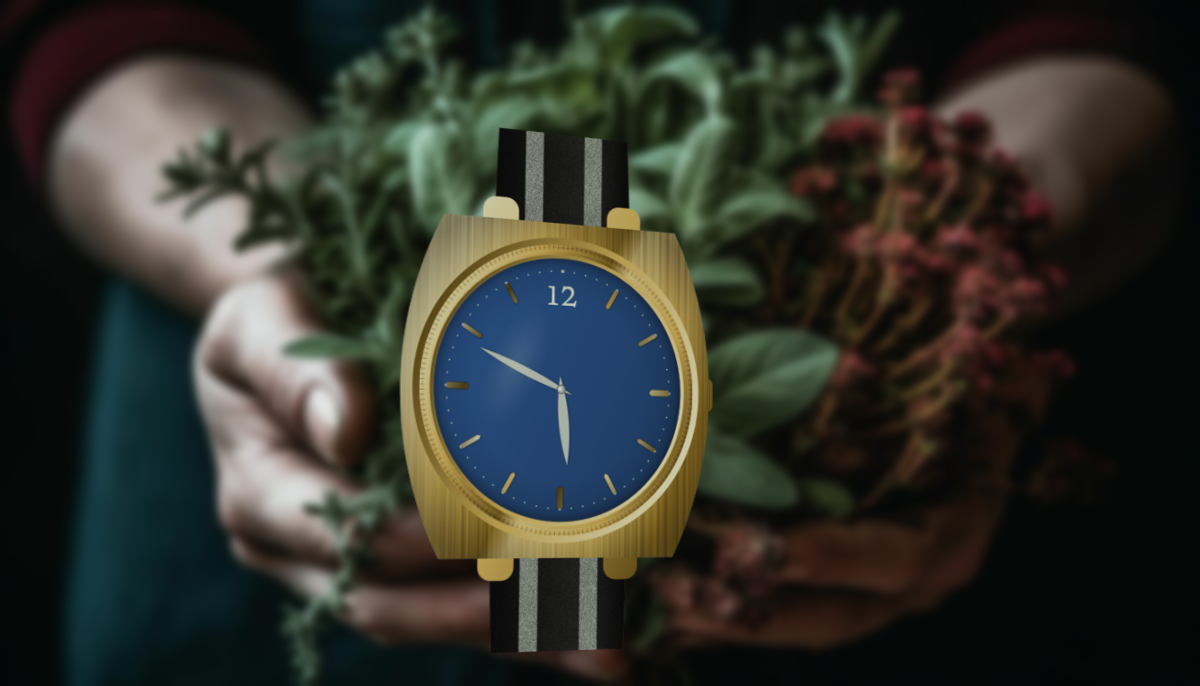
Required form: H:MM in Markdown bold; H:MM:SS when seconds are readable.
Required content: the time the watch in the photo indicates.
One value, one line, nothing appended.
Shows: **5:49**
